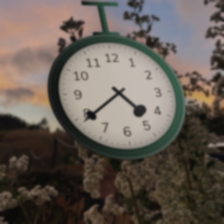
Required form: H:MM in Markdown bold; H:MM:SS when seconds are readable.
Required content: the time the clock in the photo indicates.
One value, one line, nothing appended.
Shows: **4:39**
